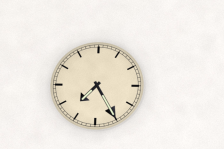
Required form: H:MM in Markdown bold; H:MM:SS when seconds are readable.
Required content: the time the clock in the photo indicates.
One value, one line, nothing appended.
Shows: **7:25**
